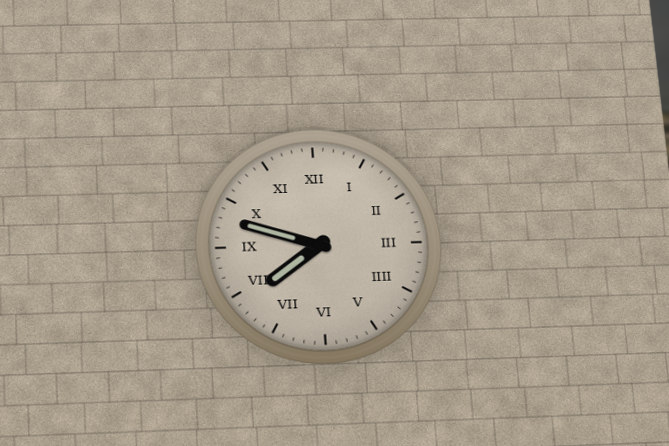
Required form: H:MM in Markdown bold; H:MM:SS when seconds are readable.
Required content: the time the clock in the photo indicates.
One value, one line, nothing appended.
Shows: **7:48**
